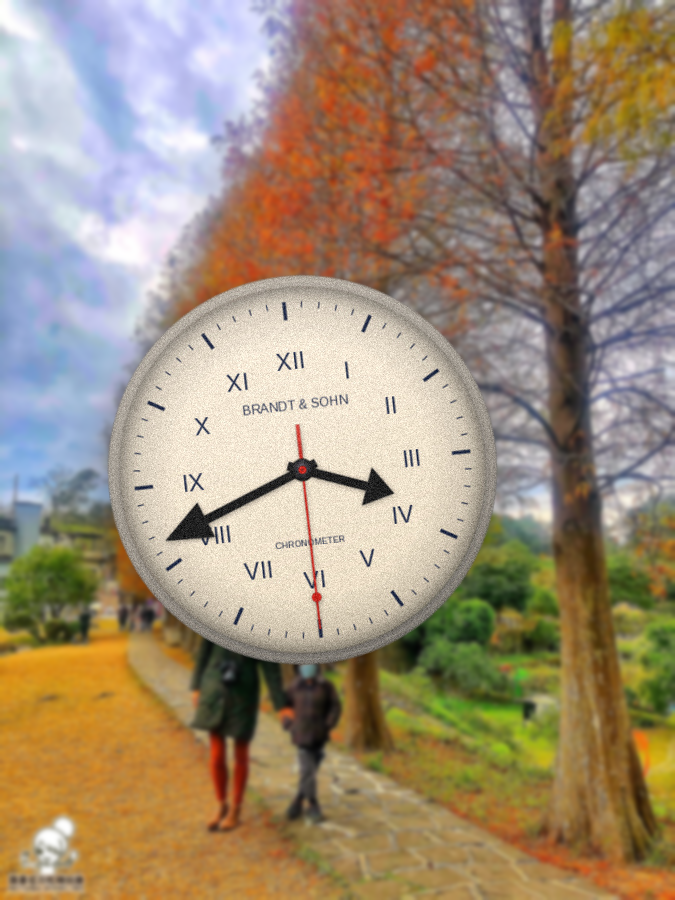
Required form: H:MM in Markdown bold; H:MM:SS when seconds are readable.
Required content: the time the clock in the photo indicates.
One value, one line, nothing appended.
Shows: **3:41:30**
